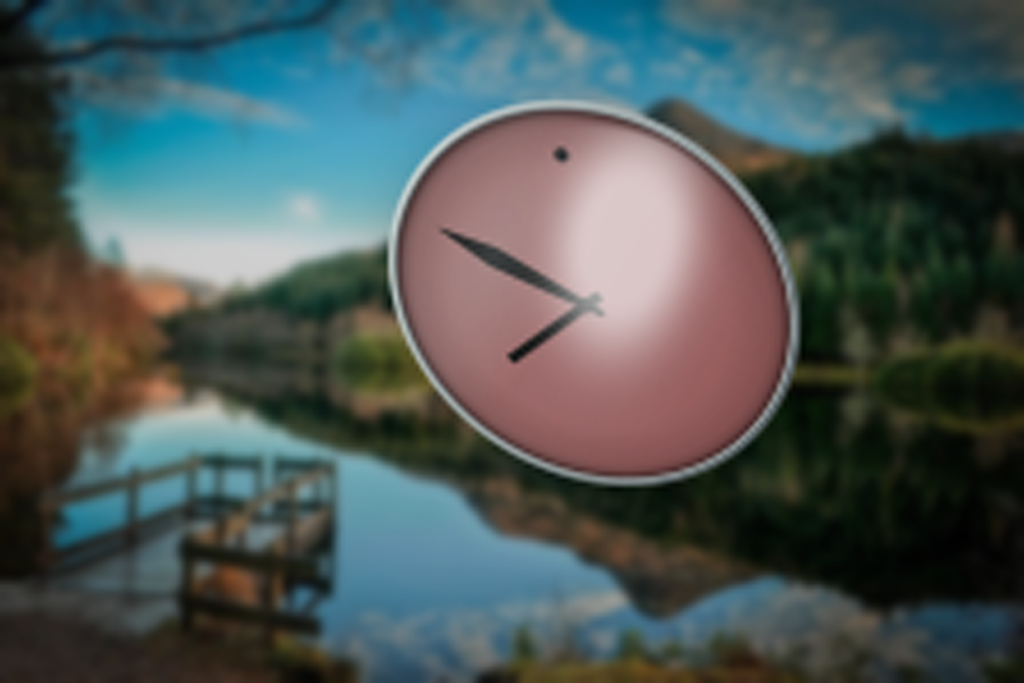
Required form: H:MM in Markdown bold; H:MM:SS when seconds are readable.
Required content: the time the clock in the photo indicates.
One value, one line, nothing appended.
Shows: **7:50**
